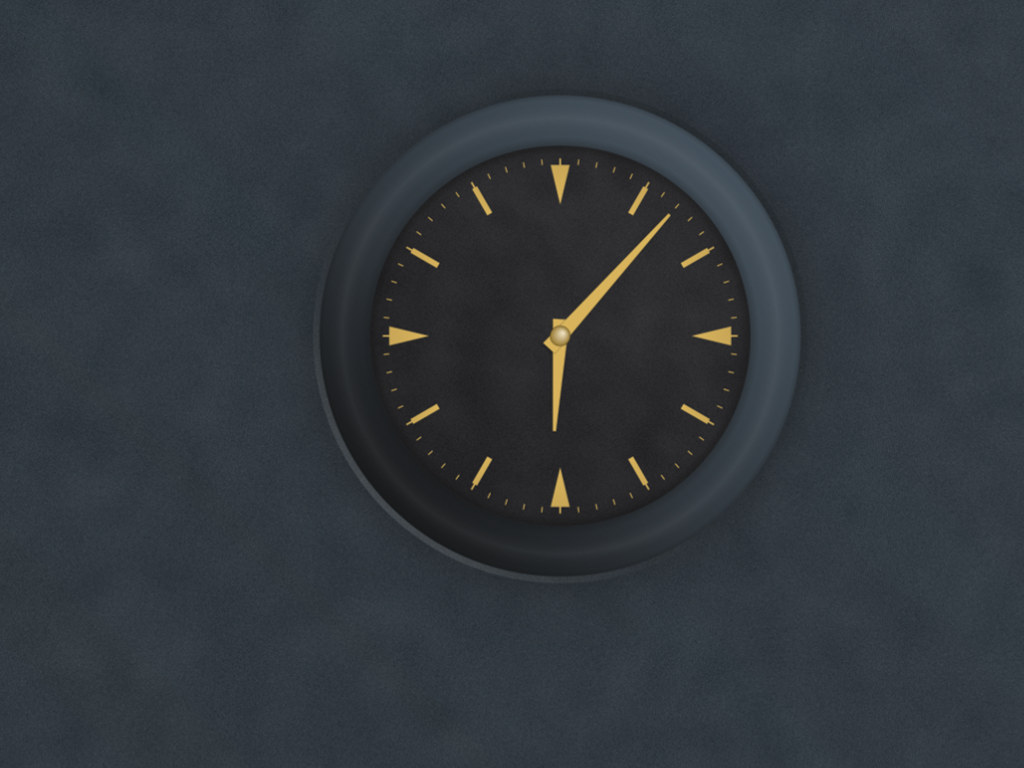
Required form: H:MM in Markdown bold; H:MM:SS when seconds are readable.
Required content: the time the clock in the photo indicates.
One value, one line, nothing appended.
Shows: **6:07**
